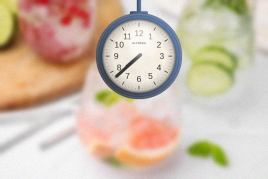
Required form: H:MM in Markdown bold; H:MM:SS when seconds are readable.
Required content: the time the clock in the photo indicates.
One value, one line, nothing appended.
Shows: **7:38**
